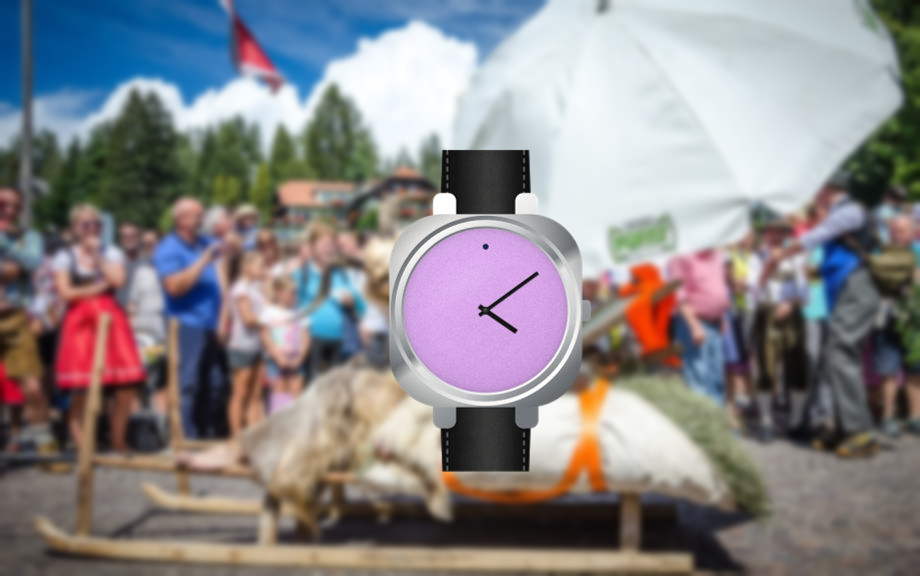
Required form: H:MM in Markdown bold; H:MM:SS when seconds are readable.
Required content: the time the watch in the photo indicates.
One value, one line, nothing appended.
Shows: **4:09**
